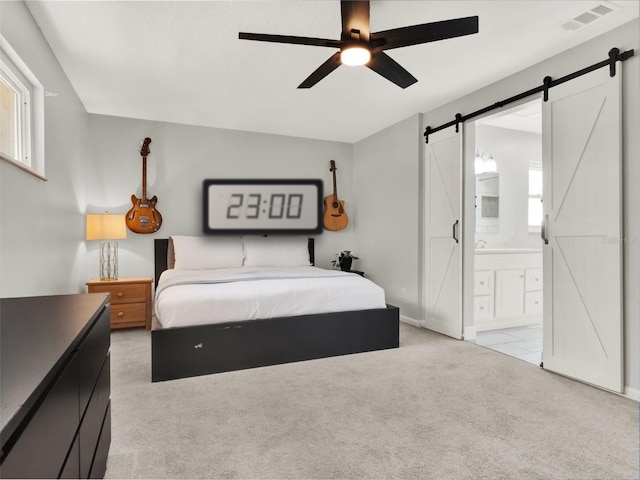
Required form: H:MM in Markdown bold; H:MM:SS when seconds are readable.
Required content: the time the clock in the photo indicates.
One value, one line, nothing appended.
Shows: **23:00**
